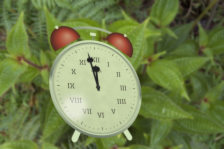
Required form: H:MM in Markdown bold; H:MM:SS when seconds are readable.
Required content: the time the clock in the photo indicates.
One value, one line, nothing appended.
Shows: **11:58**
